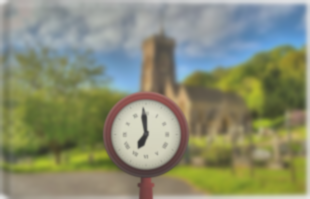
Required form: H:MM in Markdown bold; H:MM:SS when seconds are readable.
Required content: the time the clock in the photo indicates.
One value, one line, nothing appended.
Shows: **6:59**
